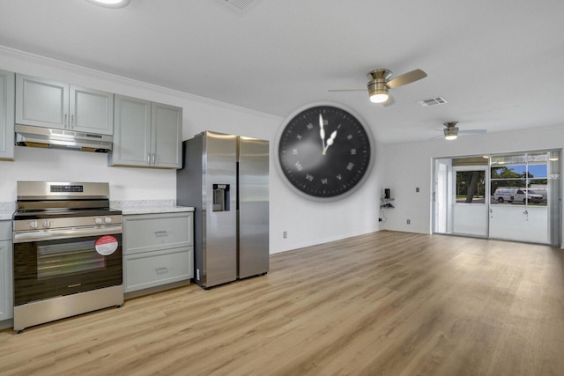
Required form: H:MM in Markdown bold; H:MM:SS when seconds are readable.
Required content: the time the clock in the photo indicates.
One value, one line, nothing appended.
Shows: **12:59**
